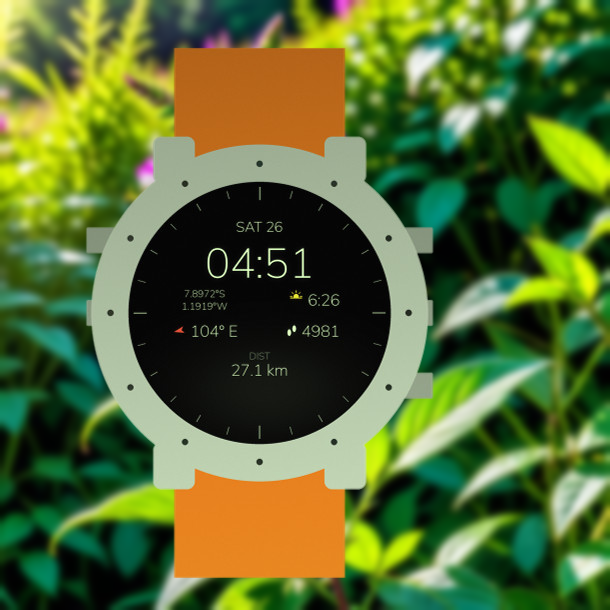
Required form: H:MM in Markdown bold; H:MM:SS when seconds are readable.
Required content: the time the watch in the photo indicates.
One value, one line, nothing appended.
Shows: **4:51**
